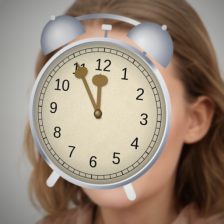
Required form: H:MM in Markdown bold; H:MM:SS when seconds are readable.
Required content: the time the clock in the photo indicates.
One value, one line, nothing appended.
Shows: **11:55**
